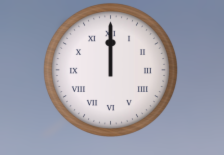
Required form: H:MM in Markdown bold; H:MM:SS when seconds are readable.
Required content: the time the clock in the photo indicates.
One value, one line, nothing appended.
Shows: **12:00**
